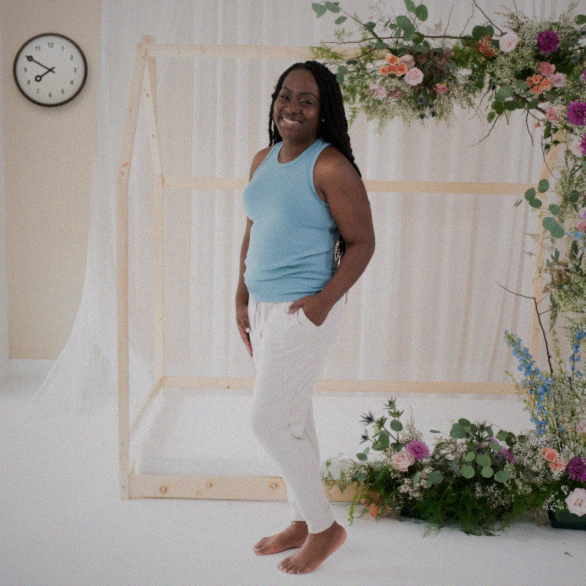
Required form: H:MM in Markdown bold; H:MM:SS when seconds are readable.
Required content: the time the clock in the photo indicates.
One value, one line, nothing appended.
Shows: **7:50**
